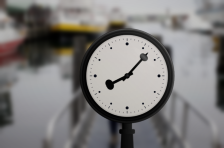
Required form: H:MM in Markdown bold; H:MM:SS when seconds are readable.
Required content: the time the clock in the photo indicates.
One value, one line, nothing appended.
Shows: **8:07**
